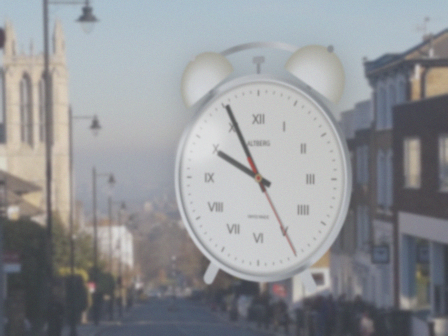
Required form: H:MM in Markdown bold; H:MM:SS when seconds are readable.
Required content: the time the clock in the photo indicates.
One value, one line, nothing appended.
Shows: **9:55:25**
